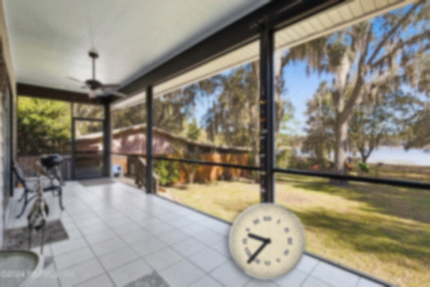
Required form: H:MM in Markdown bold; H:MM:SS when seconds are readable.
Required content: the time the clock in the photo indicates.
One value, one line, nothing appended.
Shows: **9:37**
